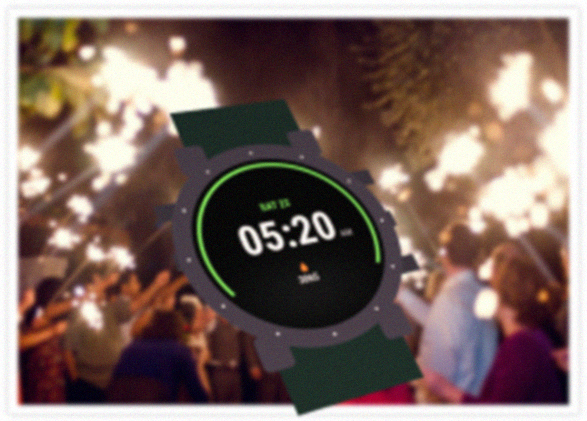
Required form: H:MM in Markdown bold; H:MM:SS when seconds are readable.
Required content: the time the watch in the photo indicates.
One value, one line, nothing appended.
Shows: **5:20**
